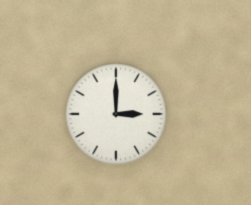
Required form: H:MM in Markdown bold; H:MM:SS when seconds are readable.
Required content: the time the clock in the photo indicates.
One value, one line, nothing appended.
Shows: **3:00**
